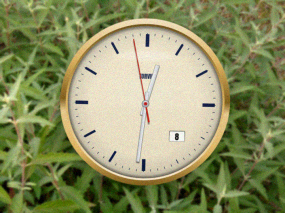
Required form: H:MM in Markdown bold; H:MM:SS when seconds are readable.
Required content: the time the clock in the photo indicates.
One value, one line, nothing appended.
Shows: **12:30:58**
